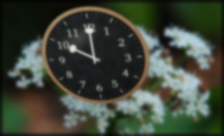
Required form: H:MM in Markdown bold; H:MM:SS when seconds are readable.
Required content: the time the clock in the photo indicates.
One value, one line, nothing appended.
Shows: **10:00**
